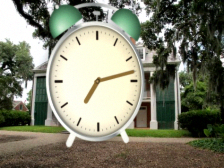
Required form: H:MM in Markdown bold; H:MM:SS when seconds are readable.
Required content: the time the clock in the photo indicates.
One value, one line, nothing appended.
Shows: **7:13**
